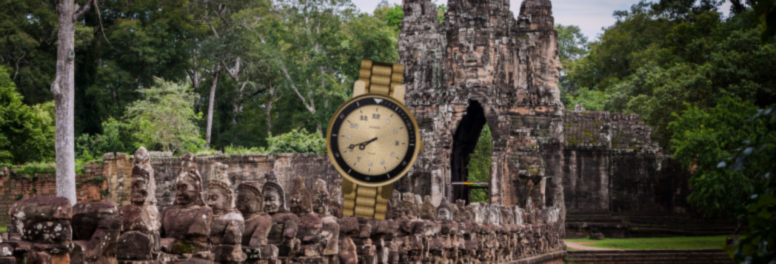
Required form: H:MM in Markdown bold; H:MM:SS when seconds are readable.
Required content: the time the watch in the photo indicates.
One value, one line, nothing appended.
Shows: **7:41**
